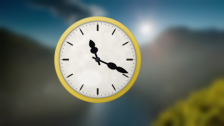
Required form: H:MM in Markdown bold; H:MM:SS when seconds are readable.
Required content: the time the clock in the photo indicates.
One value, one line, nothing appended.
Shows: **11:19**
